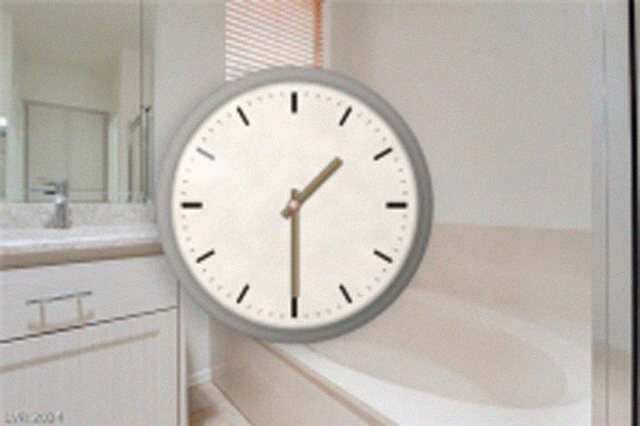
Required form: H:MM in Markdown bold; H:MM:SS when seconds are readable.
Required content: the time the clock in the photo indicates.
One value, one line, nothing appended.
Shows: **1:30**
